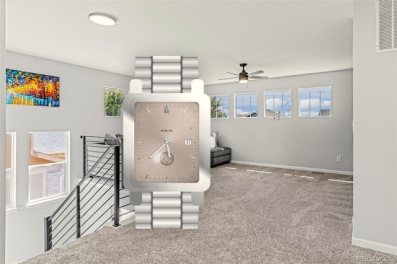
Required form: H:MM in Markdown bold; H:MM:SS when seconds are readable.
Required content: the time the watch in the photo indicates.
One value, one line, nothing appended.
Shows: **5:38**
